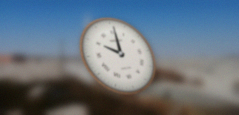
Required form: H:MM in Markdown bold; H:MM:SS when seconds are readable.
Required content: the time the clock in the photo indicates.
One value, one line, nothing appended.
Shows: **10:01**
